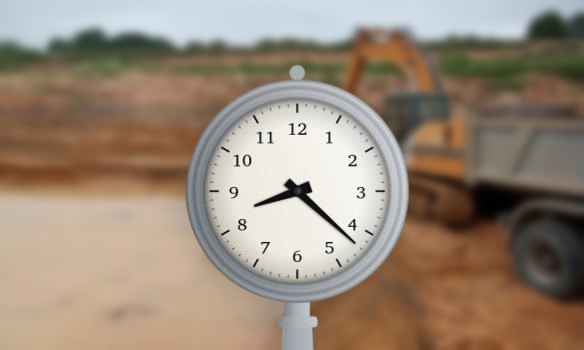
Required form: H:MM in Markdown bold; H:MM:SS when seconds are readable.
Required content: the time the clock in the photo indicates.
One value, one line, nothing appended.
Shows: **8:22**
